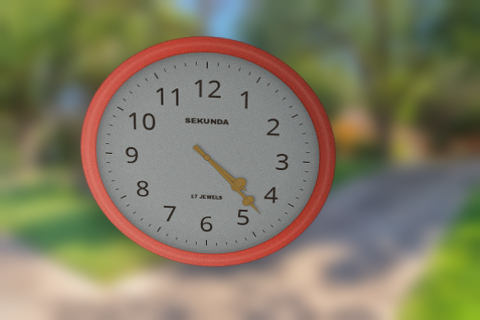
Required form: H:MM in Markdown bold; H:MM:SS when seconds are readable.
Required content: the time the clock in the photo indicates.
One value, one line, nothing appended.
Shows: **4:23**
